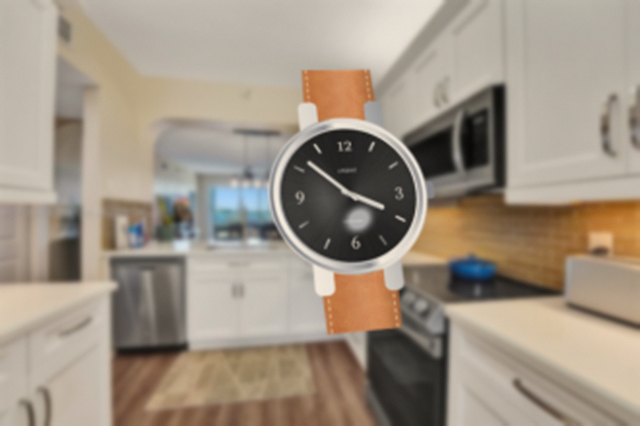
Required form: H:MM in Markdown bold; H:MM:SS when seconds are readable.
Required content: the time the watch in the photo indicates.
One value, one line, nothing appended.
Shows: **3:52**
